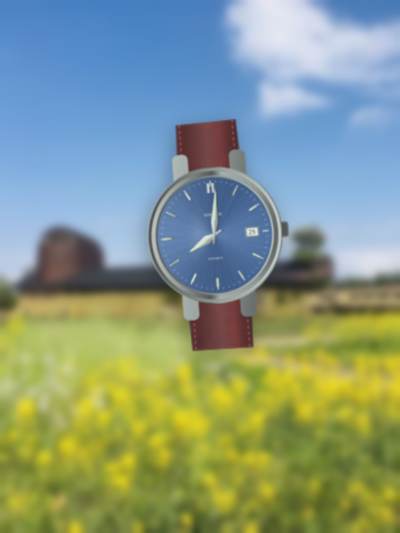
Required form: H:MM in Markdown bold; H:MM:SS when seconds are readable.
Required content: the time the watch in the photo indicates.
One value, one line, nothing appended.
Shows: **8:01**
